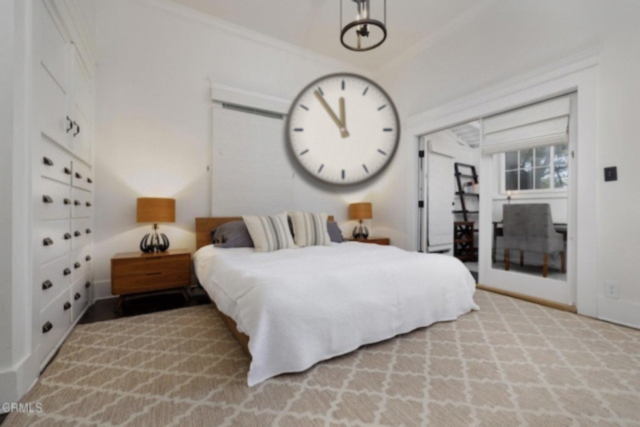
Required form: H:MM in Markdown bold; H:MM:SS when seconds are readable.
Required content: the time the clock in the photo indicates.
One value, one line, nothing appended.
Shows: **11:54**
